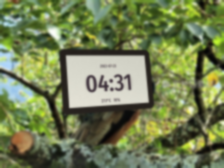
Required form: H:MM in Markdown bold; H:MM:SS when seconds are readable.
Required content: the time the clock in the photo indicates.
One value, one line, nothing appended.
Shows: **4:31**
